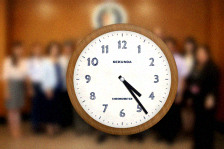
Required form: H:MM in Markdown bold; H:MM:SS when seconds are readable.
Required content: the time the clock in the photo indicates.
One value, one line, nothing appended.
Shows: **4:24**
